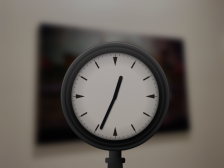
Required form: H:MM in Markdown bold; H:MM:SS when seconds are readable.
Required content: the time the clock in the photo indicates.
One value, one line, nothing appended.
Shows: **12:34**
